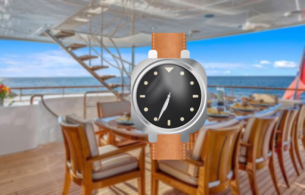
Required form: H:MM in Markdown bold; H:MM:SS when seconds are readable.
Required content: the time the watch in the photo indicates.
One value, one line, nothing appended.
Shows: **6:34**
